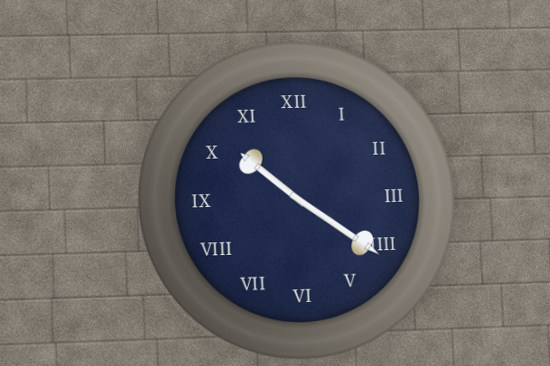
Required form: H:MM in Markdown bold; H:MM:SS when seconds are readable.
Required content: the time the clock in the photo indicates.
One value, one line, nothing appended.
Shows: **10:21**
